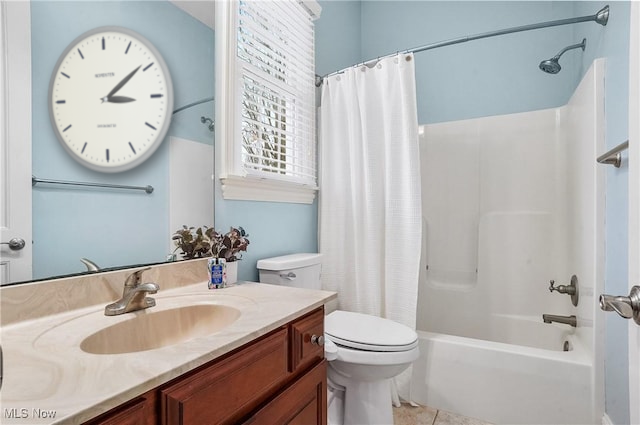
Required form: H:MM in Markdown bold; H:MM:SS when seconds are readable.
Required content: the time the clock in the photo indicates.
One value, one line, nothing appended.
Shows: **3:09**
